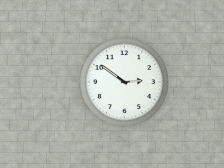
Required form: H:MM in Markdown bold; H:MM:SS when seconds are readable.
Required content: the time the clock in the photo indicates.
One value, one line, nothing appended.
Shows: **2:51**
